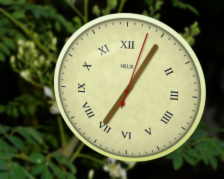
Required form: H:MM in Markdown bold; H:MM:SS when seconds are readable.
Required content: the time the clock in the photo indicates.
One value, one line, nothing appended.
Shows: **7:05:03**
